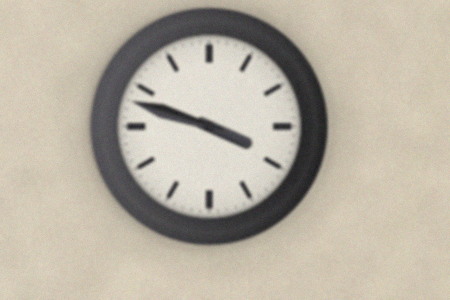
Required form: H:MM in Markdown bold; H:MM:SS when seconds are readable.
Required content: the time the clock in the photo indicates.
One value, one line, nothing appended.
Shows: **3:48**
